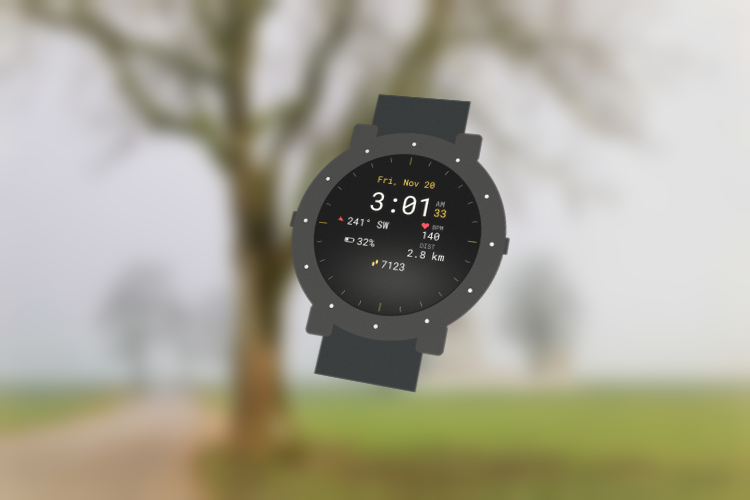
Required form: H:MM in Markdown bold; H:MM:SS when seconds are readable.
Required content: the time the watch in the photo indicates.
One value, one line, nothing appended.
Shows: **3:01:33**
